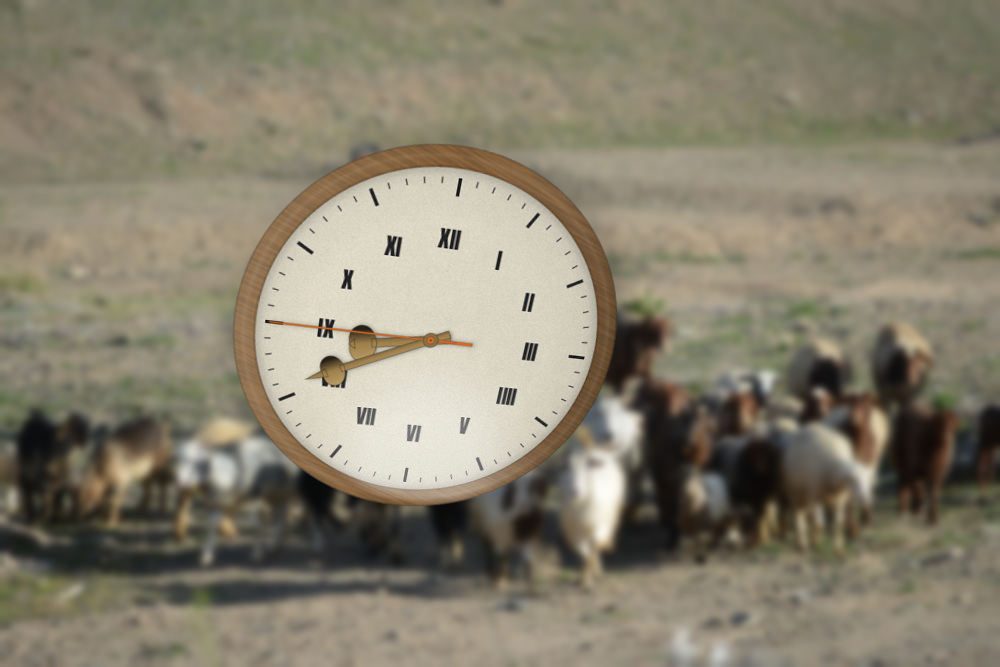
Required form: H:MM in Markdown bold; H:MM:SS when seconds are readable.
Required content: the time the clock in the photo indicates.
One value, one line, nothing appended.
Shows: **8:40:45**
